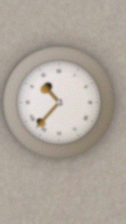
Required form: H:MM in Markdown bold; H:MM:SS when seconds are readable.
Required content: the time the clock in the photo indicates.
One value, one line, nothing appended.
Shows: **10:37**
